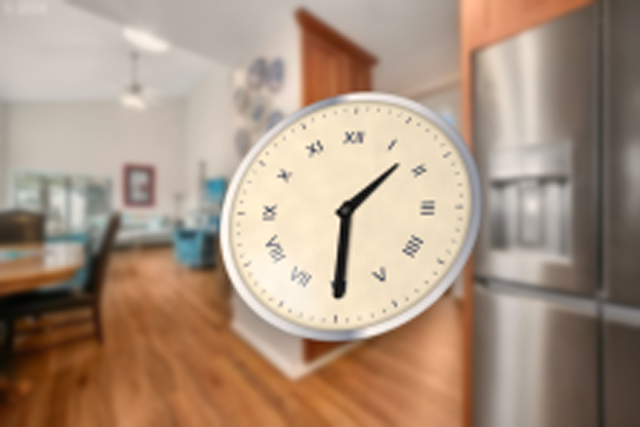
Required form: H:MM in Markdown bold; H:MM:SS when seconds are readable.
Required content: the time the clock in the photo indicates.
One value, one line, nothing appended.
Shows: **1:30**
